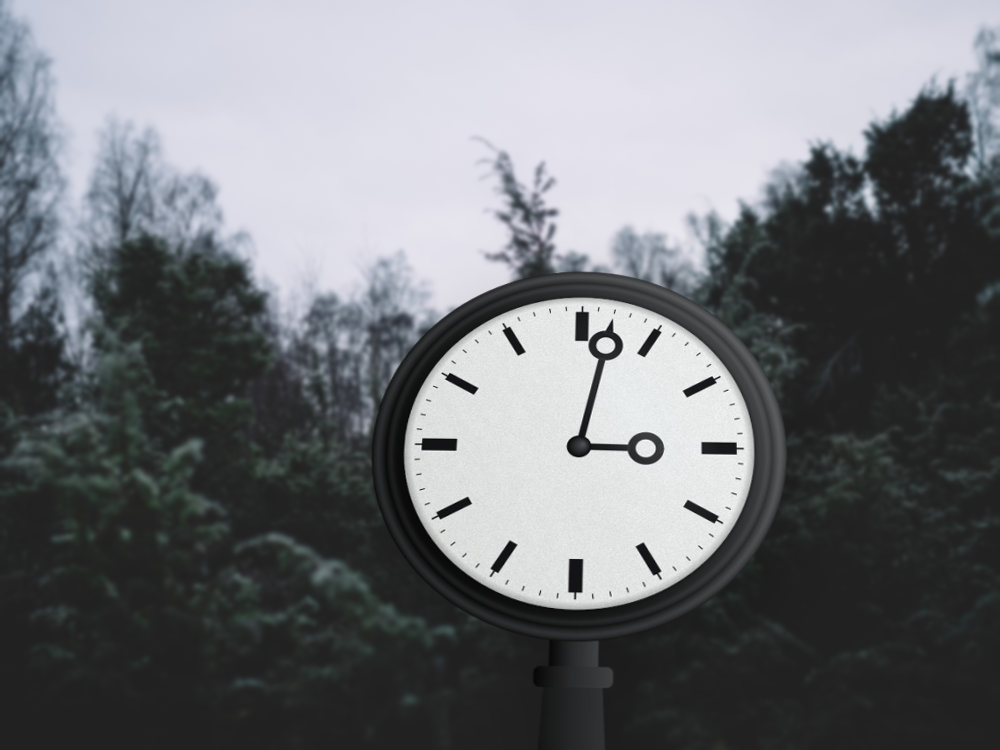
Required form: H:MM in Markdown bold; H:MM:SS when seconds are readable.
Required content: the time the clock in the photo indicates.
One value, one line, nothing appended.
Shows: **3:02**
